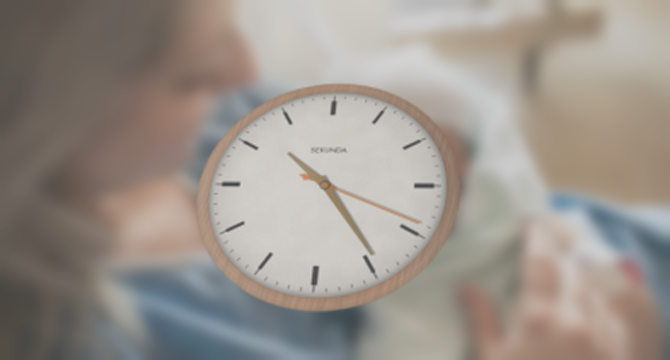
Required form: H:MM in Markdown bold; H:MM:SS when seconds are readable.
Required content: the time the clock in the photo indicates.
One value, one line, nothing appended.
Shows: **10:24:19**
